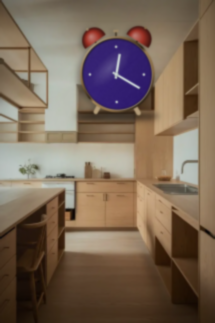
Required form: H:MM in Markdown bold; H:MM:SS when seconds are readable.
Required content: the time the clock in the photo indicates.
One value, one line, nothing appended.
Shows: **12:20**
